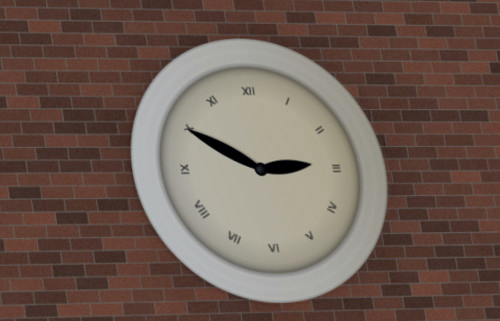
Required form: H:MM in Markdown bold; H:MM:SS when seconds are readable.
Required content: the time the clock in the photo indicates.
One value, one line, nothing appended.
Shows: **2:50**
